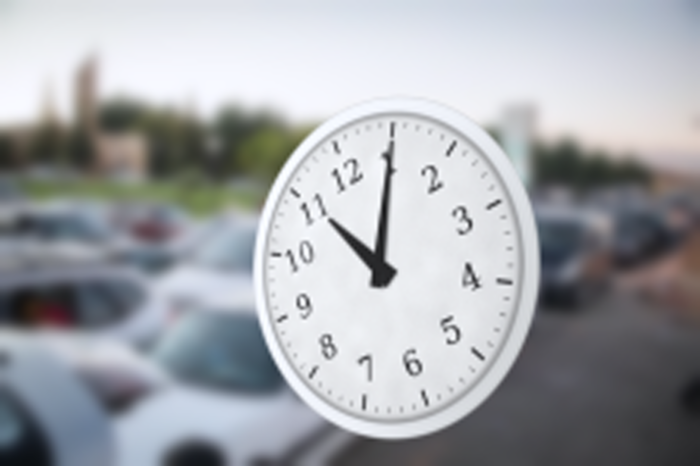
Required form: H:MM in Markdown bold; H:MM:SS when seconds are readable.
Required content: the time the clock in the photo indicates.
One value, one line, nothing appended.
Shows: **11:05**
